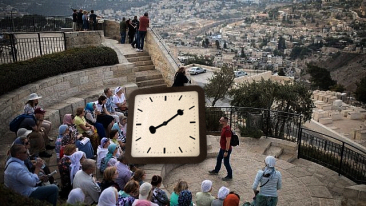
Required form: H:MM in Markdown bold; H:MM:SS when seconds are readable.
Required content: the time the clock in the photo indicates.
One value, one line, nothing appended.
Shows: **8:09**
